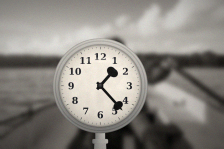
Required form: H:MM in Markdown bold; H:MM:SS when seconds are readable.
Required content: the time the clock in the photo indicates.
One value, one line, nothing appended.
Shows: **1:23**
